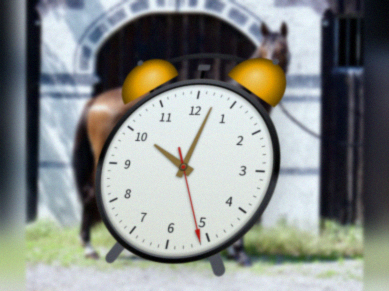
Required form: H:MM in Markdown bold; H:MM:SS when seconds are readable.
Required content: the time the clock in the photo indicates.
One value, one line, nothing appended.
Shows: **10:02:26**
